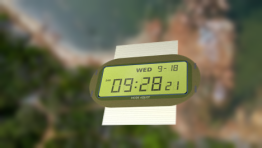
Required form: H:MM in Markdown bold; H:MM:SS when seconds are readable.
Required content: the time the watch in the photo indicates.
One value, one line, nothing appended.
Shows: **9:28:21**
